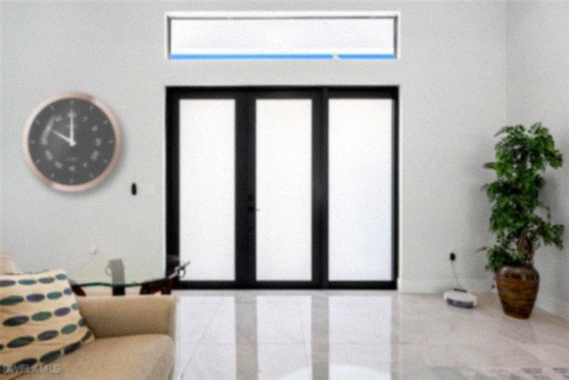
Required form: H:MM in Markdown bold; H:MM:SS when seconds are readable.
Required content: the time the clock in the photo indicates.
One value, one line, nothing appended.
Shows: **10:00**
